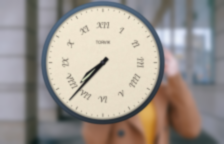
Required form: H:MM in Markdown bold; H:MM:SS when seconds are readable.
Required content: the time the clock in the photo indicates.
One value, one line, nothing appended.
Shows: **7:37**
